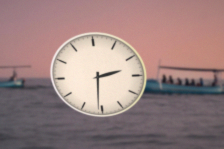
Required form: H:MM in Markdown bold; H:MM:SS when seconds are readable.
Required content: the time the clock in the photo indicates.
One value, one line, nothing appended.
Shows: **2:31**
